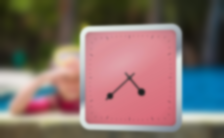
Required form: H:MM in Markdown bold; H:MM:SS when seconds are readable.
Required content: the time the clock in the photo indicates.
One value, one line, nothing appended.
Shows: **4:38**
